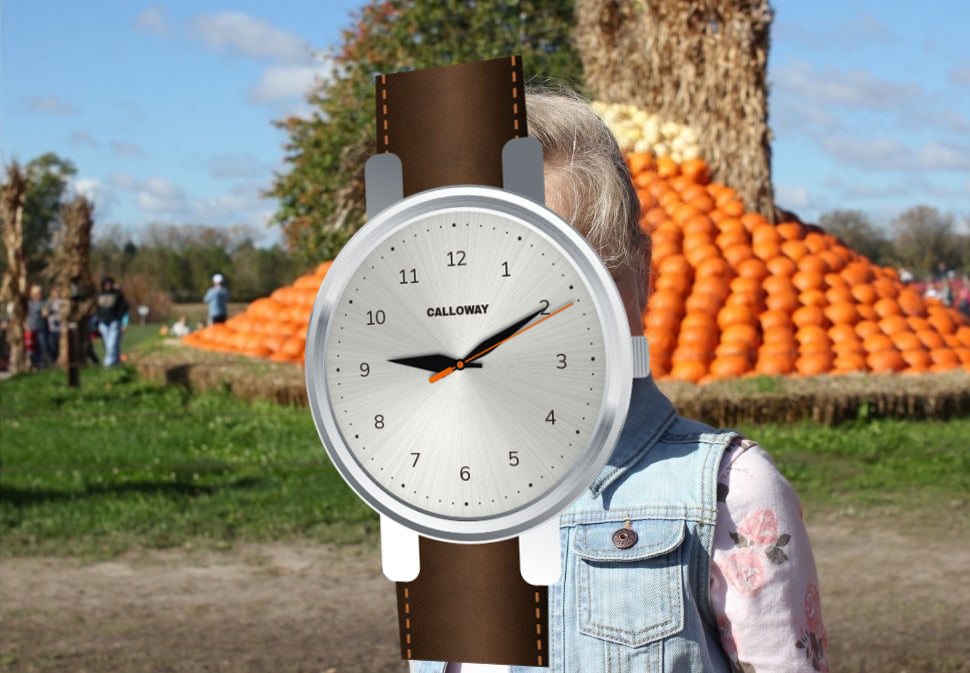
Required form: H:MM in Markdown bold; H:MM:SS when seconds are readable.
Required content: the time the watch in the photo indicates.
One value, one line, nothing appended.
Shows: **9:10:11**
